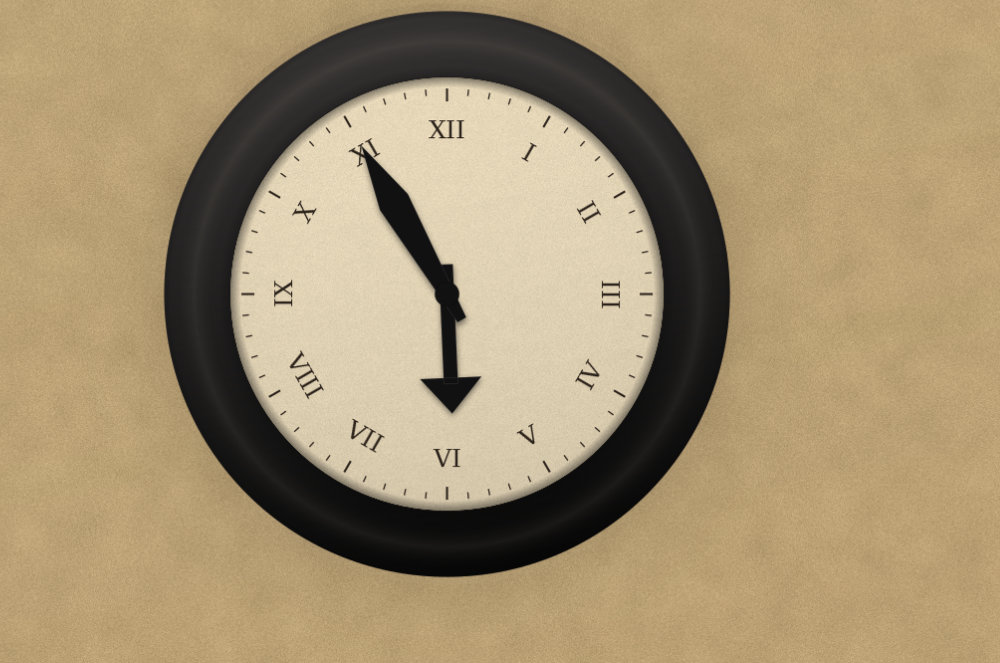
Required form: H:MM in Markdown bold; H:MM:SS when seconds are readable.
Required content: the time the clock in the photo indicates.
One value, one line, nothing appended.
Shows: **5:55**
